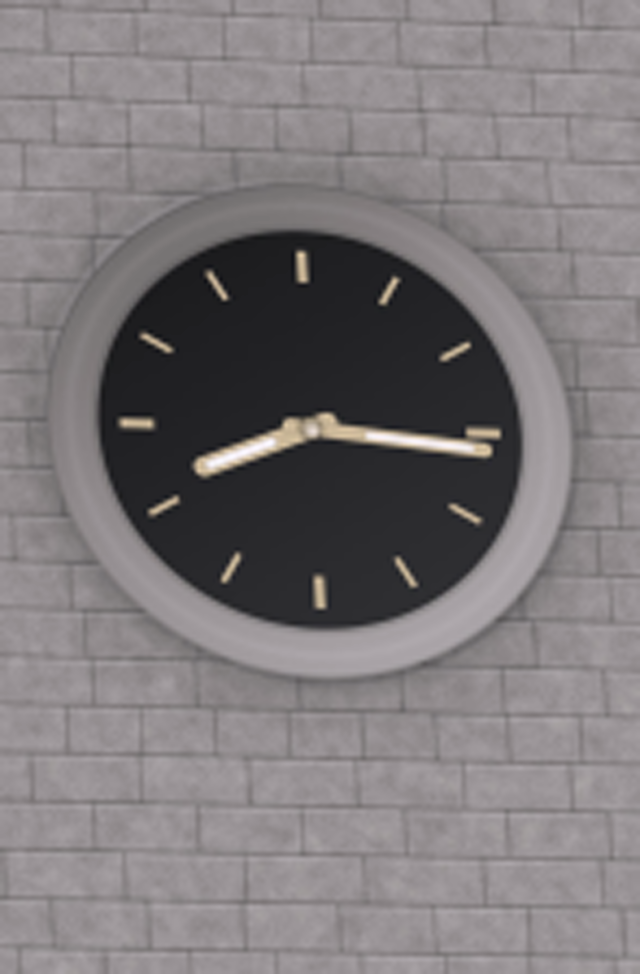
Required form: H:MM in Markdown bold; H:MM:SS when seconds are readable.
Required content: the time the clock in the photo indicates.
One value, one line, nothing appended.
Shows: **8:16**
